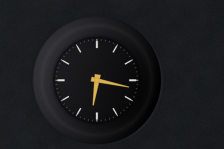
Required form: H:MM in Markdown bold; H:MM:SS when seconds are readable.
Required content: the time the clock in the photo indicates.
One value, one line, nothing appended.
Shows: **6:17**
